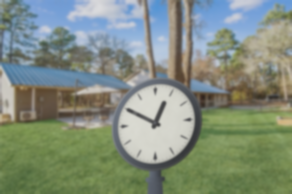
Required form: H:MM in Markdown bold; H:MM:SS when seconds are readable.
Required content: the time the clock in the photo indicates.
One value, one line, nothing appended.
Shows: **12:50**
